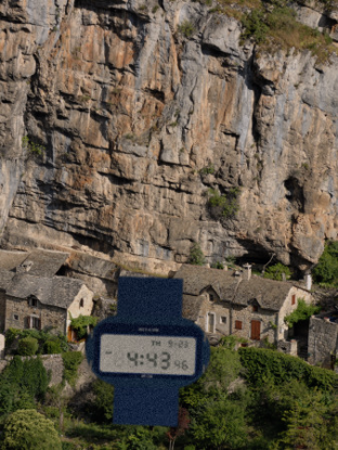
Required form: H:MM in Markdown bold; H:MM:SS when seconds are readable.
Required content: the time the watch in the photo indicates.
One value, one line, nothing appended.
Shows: **4:43:46**
